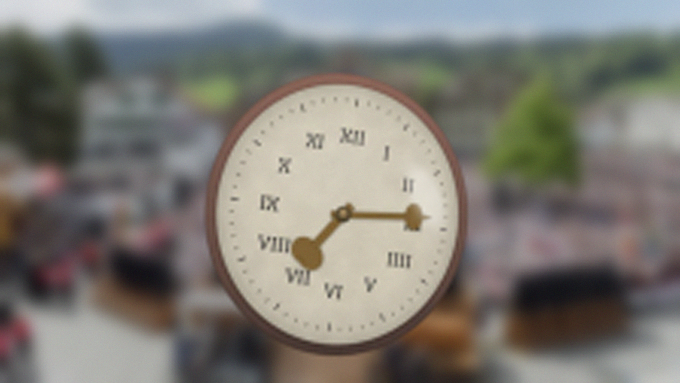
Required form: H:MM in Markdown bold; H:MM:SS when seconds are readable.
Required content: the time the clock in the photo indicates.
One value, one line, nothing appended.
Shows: **7:14**
